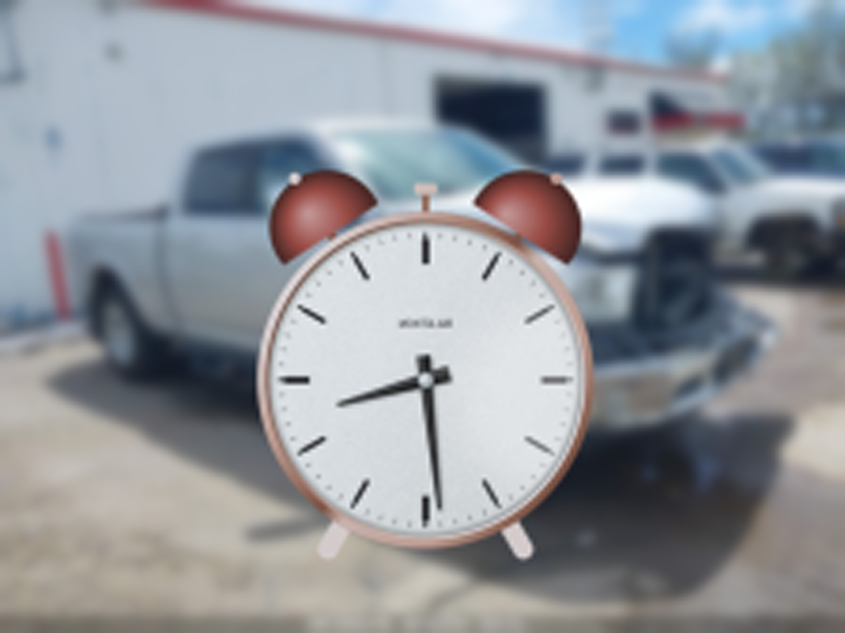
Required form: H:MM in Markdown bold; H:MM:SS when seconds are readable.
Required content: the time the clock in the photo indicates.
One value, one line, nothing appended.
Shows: **8:29**
